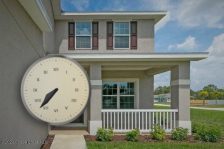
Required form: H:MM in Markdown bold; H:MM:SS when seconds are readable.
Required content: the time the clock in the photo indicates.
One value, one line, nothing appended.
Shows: **7:37**
